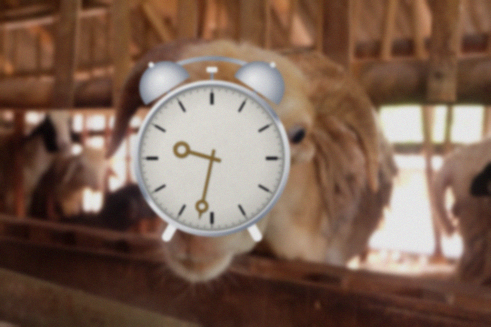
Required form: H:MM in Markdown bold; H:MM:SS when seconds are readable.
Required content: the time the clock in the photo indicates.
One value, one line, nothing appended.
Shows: **9:32**
